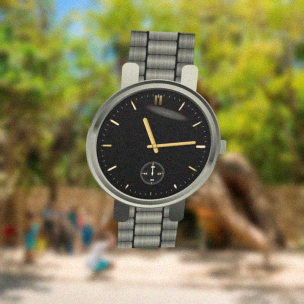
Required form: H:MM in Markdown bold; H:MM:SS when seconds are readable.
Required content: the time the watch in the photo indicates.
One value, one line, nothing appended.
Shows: **11:14**
